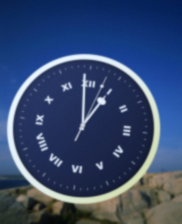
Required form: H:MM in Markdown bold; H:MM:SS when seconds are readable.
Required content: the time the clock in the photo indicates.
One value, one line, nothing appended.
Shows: **12:59:03**
